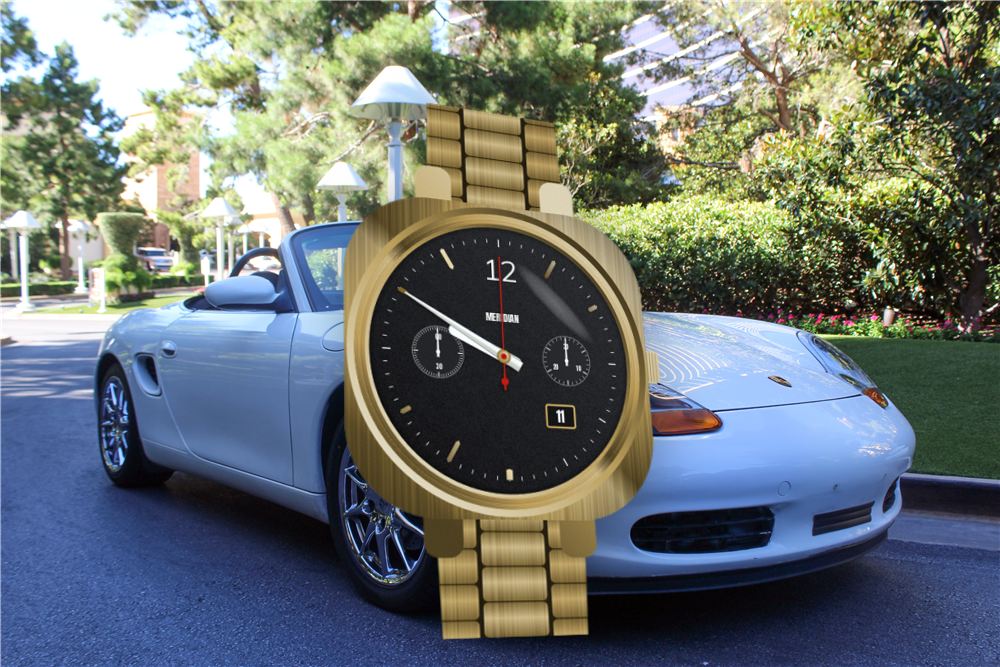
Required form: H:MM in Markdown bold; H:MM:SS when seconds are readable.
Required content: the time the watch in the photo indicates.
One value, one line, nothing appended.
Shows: **9:50**
